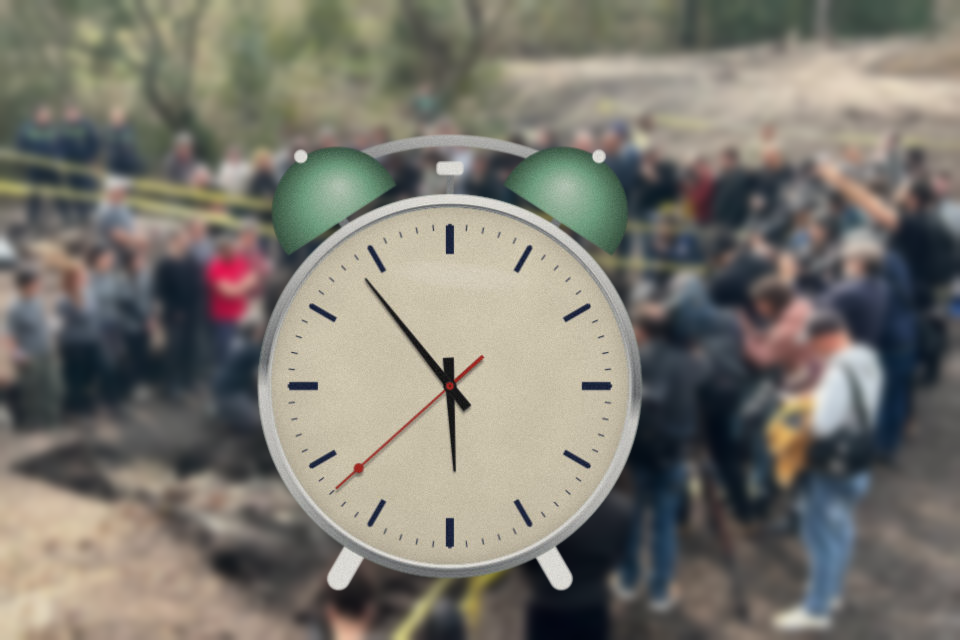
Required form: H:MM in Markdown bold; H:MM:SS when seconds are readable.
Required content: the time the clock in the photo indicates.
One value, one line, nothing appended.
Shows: **5:53:38**
